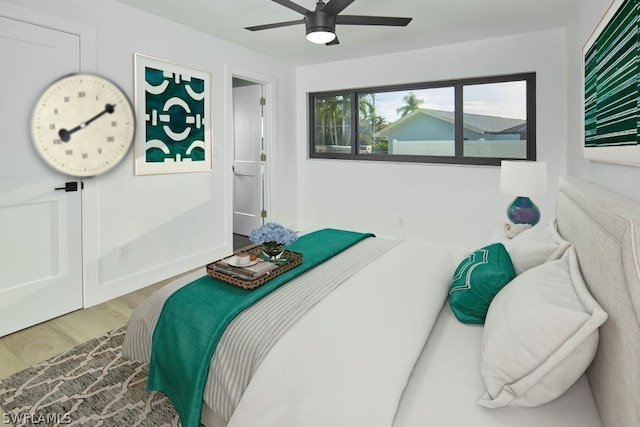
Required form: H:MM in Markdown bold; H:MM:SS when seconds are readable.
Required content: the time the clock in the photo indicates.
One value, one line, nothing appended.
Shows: **8:10**
